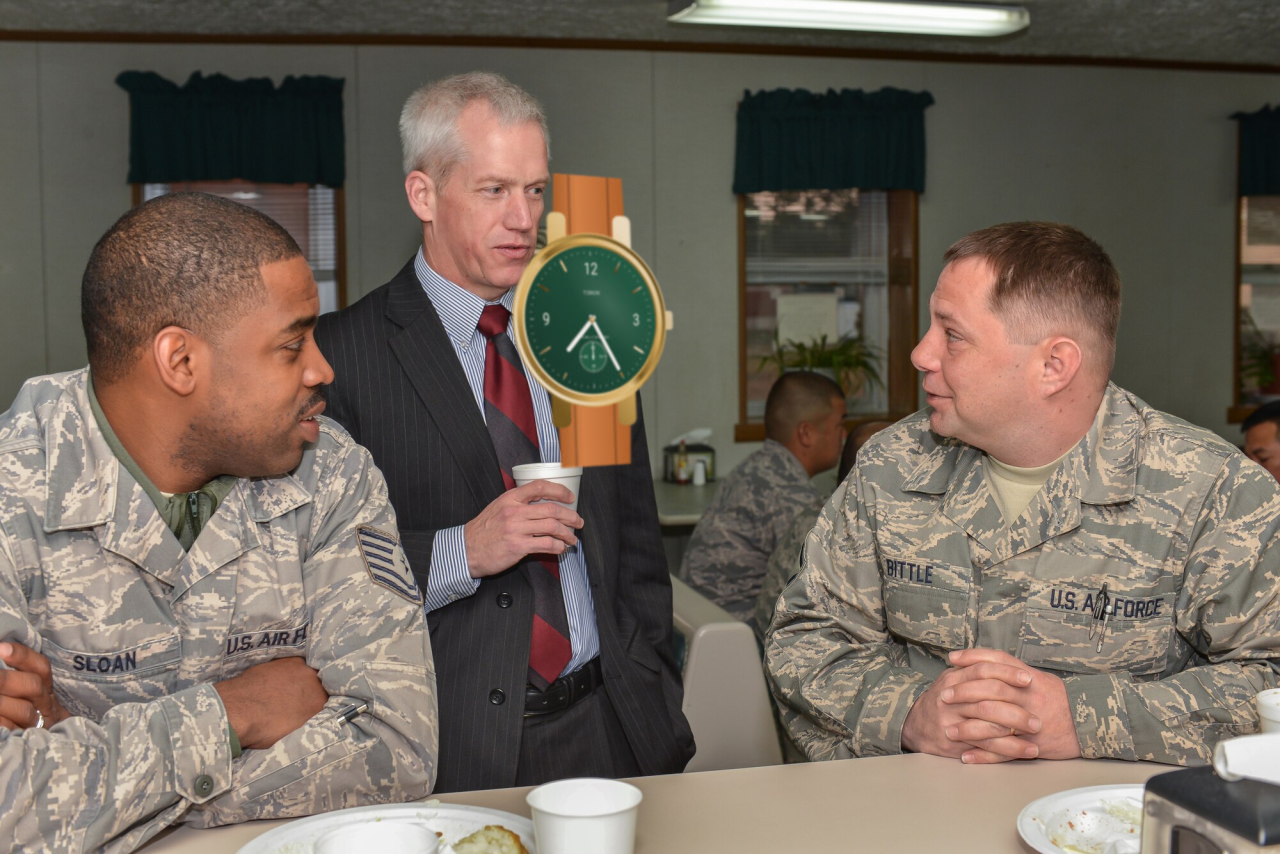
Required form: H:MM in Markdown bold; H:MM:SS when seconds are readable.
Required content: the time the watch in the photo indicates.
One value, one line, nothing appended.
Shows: **7:25**
